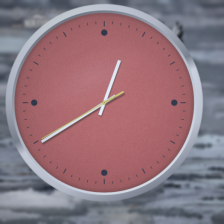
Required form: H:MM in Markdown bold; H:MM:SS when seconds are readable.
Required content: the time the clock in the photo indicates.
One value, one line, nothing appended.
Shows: **12:39:40**
